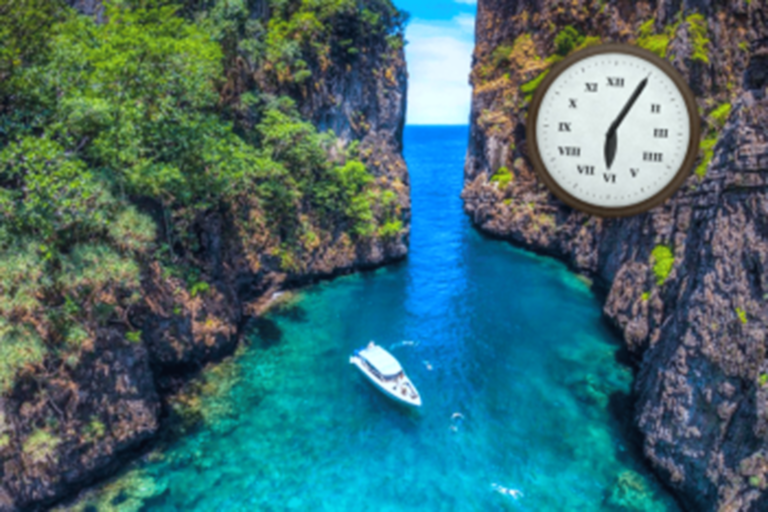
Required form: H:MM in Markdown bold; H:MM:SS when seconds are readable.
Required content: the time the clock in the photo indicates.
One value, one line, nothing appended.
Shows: **6:05**
